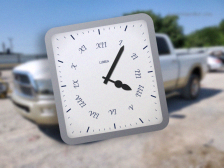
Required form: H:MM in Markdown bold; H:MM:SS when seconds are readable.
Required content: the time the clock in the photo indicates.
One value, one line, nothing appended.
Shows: **4:06**
